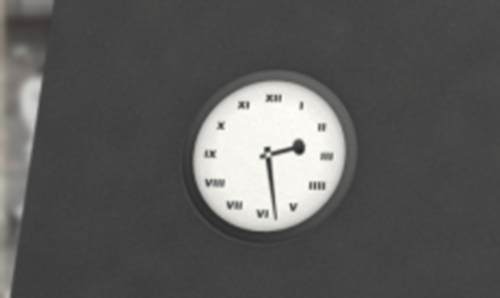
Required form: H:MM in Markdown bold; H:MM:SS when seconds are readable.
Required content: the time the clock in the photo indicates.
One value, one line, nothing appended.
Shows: **2:28**
